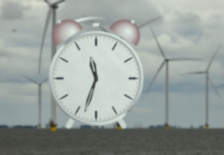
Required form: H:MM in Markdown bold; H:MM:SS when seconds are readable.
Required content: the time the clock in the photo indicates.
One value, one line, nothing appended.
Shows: **11:33**
